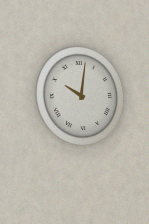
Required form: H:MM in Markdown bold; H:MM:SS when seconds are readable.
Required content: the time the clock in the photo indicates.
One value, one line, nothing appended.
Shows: **10:02**
